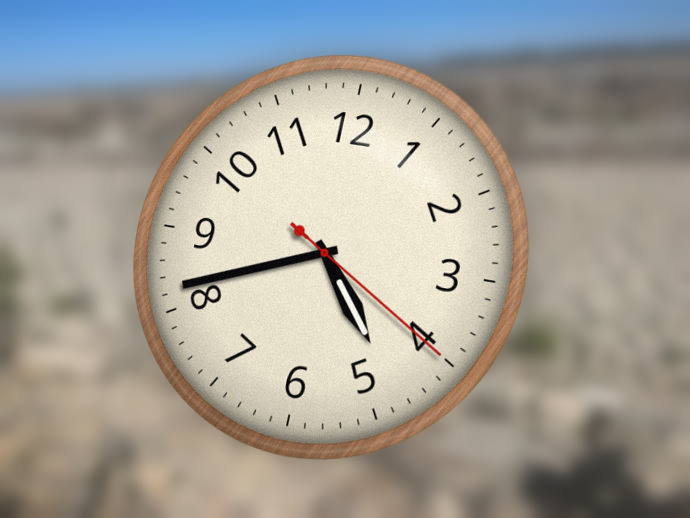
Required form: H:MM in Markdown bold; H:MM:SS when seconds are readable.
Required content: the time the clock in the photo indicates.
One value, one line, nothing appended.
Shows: **4:41:20**
